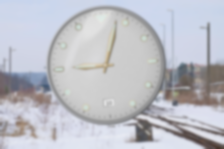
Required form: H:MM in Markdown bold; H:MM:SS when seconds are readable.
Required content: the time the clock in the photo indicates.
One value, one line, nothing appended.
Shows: **9:03**
